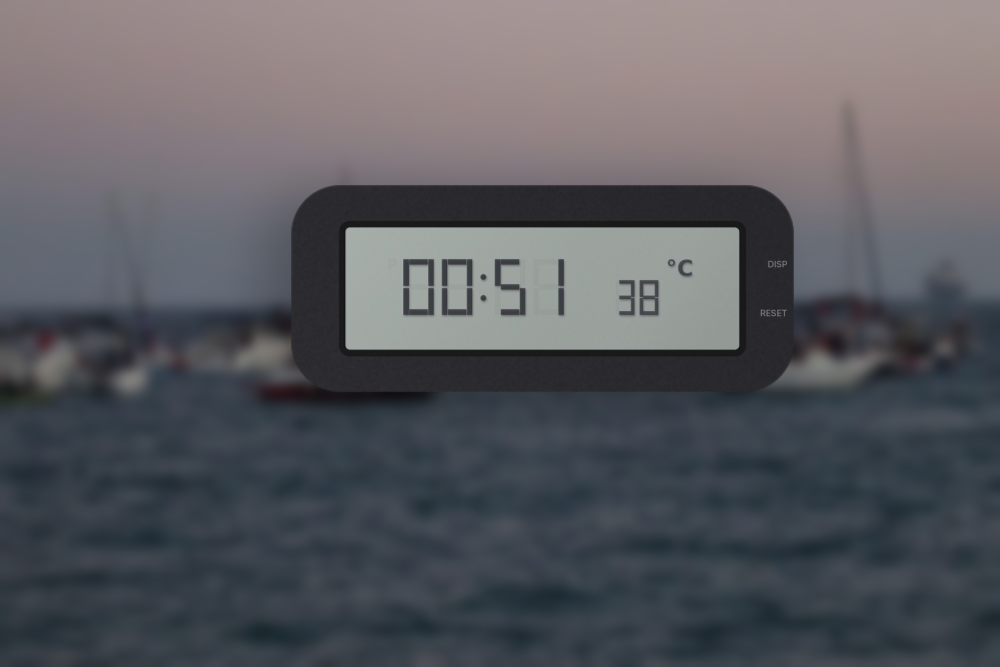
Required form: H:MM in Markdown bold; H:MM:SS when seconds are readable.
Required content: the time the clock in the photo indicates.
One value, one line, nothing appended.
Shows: **0:51**
